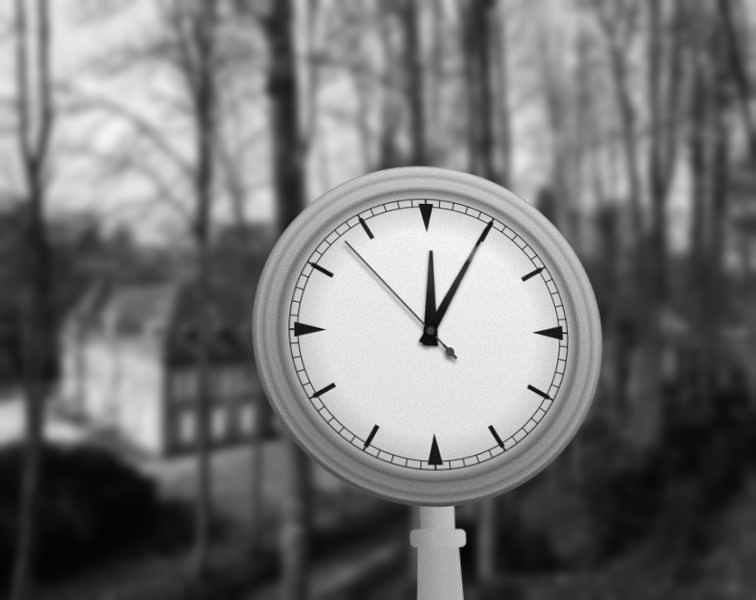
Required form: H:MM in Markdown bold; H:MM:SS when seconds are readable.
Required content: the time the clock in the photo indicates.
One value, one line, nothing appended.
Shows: **12:04:53**
